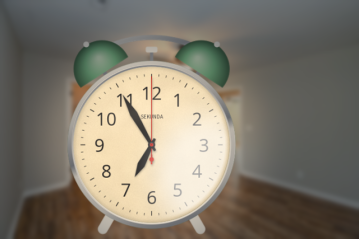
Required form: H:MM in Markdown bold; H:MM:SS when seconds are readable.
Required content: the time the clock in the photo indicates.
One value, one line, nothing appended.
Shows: **6:55:00**
